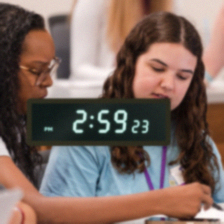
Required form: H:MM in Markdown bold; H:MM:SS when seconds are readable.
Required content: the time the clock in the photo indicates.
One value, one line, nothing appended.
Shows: **2:59:23**
